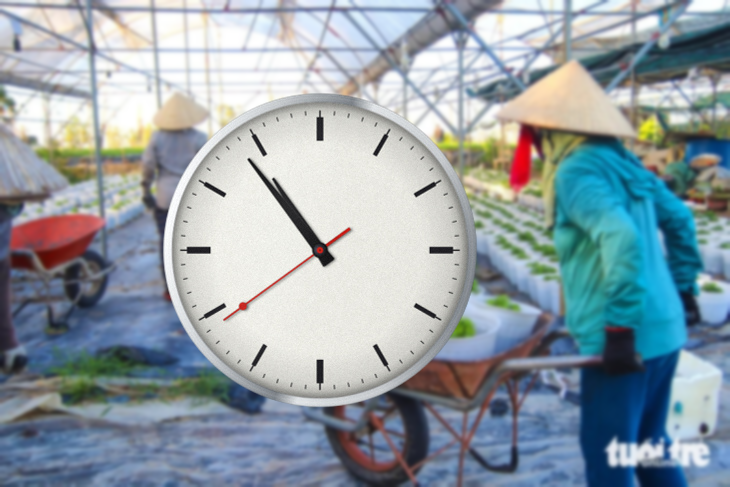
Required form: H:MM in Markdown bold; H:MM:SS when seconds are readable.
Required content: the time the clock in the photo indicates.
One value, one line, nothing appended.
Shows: **10:53:39**
